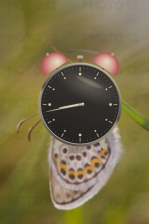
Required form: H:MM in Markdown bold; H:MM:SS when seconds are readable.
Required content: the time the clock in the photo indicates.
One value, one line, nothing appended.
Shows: **8:43**
